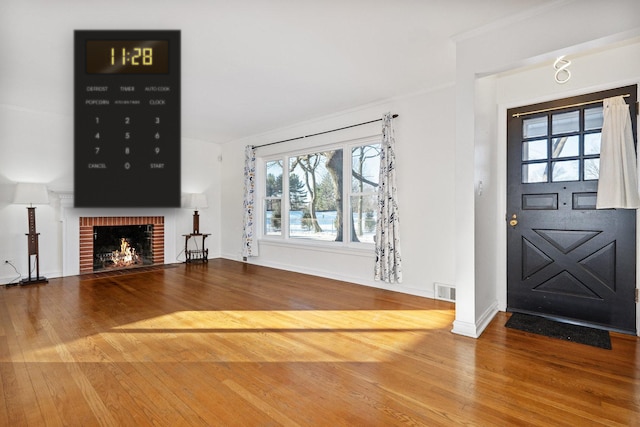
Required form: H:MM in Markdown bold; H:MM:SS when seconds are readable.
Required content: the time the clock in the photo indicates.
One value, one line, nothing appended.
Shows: **11:28**
